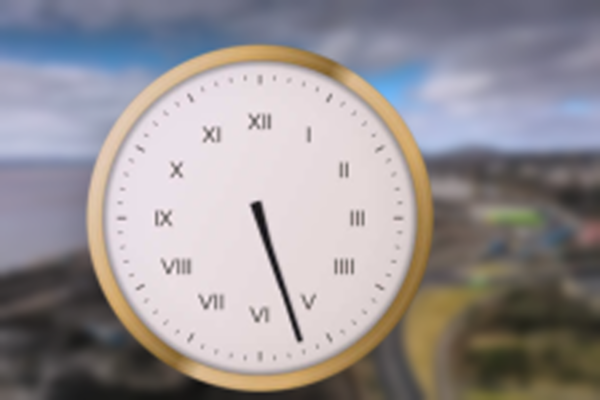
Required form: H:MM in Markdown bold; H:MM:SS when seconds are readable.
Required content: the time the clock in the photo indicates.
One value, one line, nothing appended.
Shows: **5:27**
